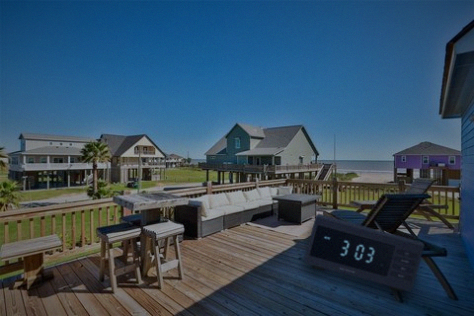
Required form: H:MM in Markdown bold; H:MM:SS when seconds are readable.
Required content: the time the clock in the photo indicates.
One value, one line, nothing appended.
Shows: **3:03**
